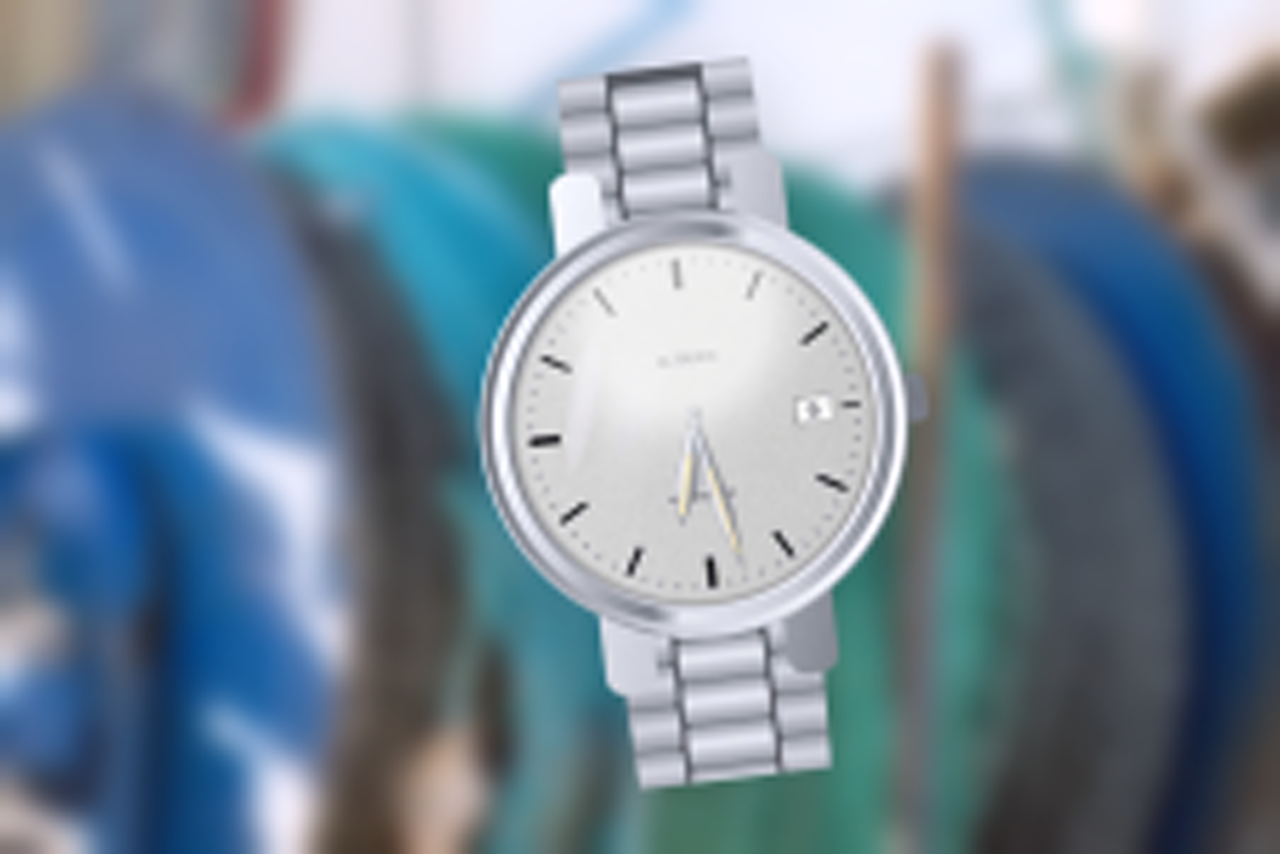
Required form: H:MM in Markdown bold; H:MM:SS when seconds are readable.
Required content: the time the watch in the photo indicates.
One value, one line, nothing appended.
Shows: **6:28**
